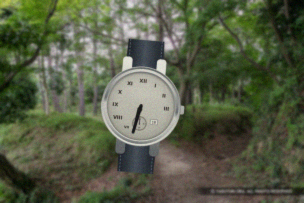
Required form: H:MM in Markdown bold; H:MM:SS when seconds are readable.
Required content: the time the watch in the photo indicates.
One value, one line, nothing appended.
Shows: **6:32**
